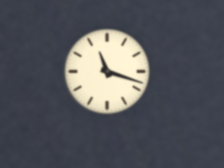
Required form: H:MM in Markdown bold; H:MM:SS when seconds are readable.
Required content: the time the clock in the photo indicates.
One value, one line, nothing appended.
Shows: **11:18**
